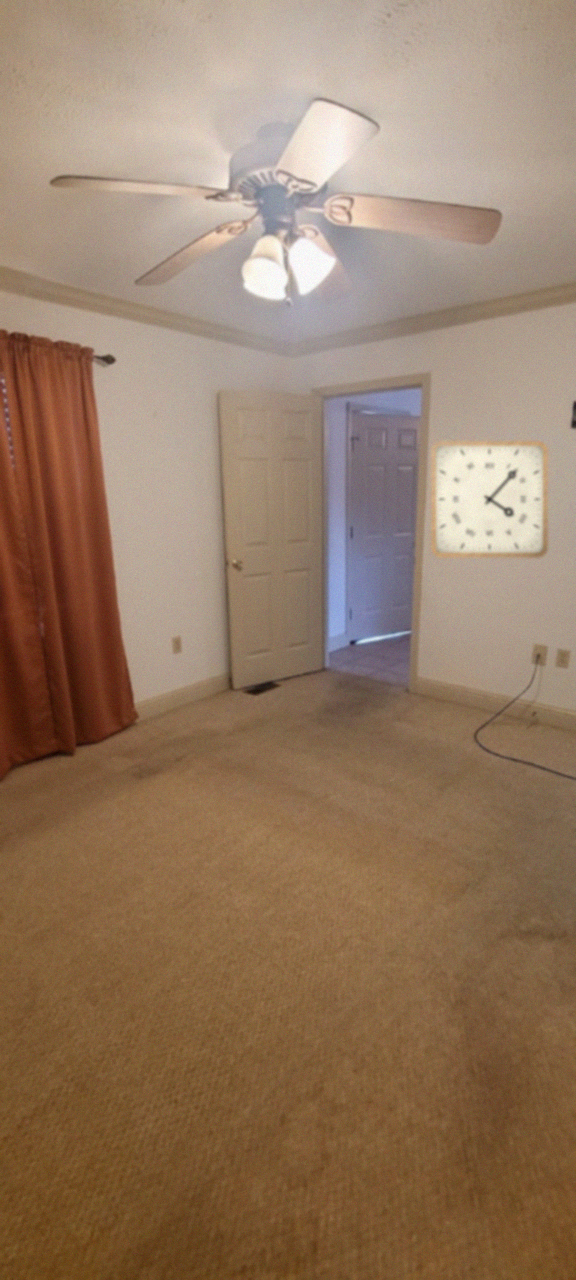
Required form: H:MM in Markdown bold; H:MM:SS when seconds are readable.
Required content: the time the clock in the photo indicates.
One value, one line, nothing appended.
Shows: **4:07**
